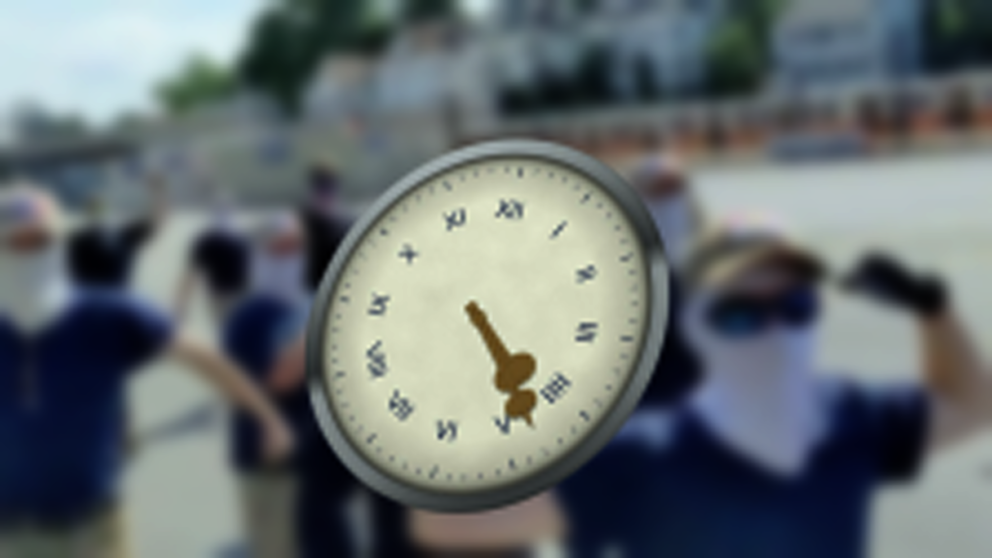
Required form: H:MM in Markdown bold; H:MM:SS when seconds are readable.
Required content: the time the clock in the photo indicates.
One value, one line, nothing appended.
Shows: **4:23**
